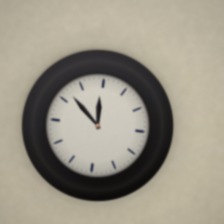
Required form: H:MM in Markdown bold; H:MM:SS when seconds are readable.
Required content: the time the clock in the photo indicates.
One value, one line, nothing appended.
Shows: **11:52**
